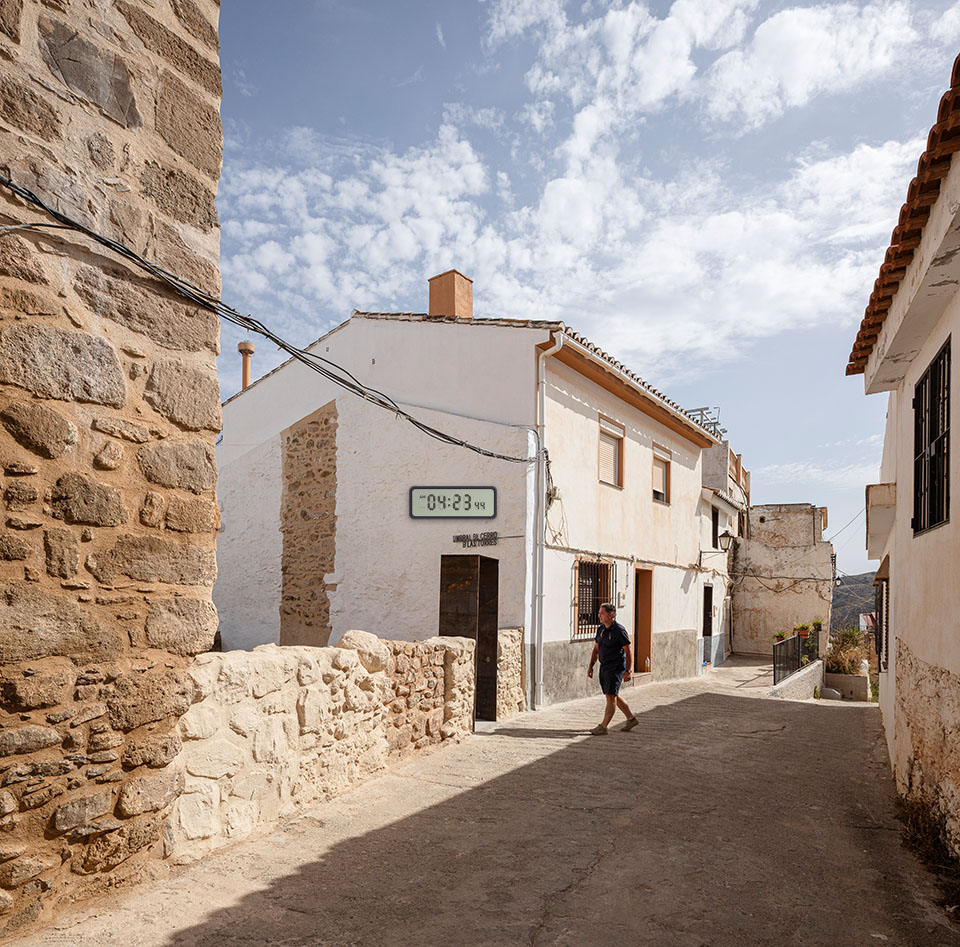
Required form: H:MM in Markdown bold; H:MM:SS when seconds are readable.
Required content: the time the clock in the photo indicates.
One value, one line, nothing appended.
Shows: **4:23:44**
